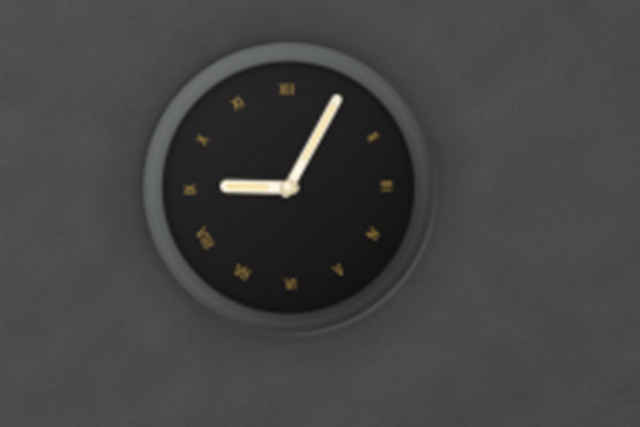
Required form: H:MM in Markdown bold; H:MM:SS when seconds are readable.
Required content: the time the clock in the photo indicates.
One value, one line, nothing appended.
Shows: **9:05**
